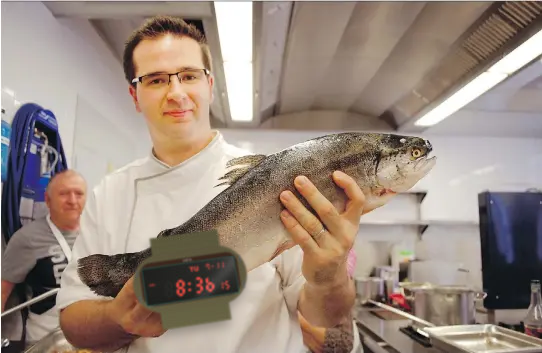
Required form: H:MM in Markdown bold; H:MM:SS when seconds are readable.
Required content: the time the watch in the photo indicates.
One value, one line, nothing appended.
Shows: **8:36**
